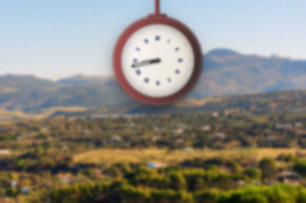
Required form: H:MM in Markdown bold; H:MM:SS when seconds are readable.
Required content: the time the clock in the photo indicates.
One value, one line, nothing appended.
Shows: **8:43**
